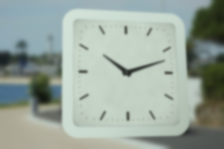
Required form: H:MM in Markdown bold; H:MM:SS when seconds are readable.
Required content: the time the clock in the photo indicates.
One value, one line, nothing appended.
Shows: **10:12**
